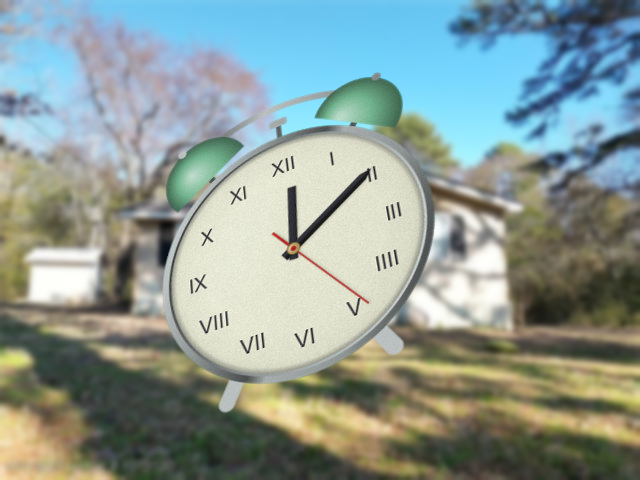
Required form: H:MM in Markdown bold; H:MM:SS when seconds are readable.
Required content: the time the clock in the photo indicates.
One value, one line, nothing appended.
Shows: **12:09:24**
